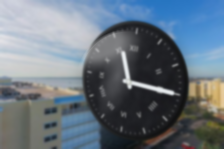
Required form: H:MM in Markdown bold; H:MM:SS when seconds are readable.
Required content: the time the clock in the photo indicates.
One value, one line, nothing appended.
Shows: **11:15**
